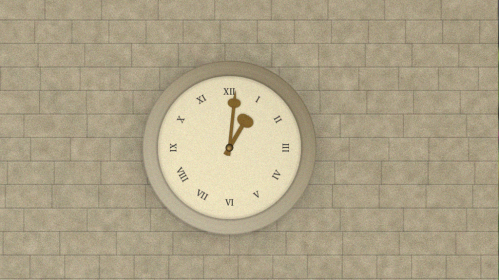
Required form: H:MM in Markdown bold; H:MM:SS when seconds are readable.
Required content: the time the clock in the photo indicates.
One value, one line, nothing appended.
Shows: **1:01**
